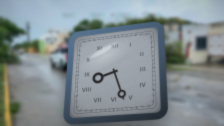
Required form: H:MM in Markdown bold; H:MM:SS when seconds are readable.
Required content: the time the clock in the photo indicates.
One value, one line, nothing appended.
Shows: **8:27**
